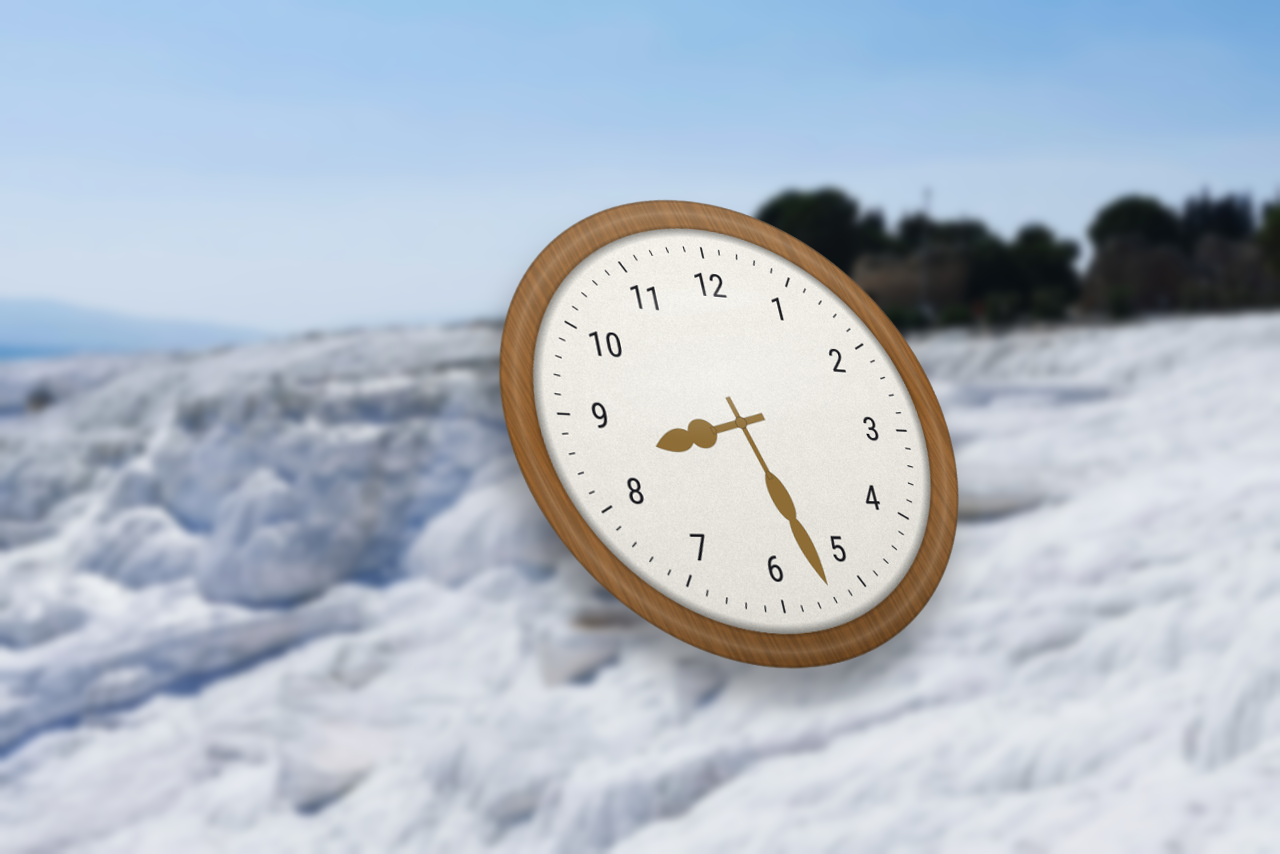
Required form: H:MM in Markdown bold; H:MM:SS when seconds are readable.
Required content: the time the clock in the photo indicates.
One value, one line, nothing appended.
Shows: **8:27**
